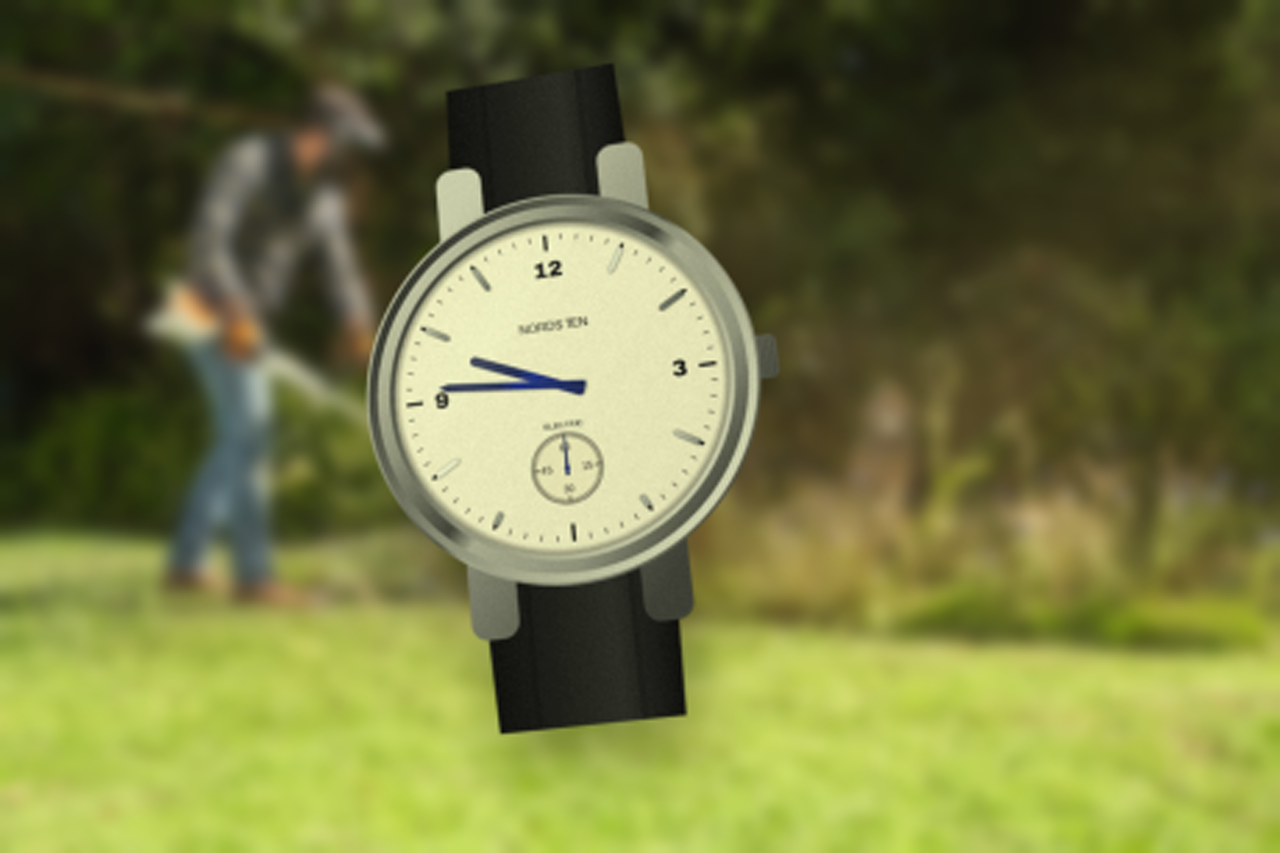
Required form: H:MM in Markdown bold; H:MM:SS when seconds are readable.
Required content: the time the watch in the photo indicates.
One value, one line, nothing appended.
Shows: **9:46**
